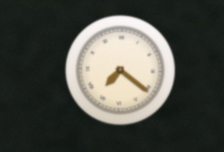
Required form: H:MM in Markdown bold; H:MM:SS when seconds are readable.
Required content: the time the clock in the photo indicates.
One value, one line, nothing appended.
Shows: **7:21**
